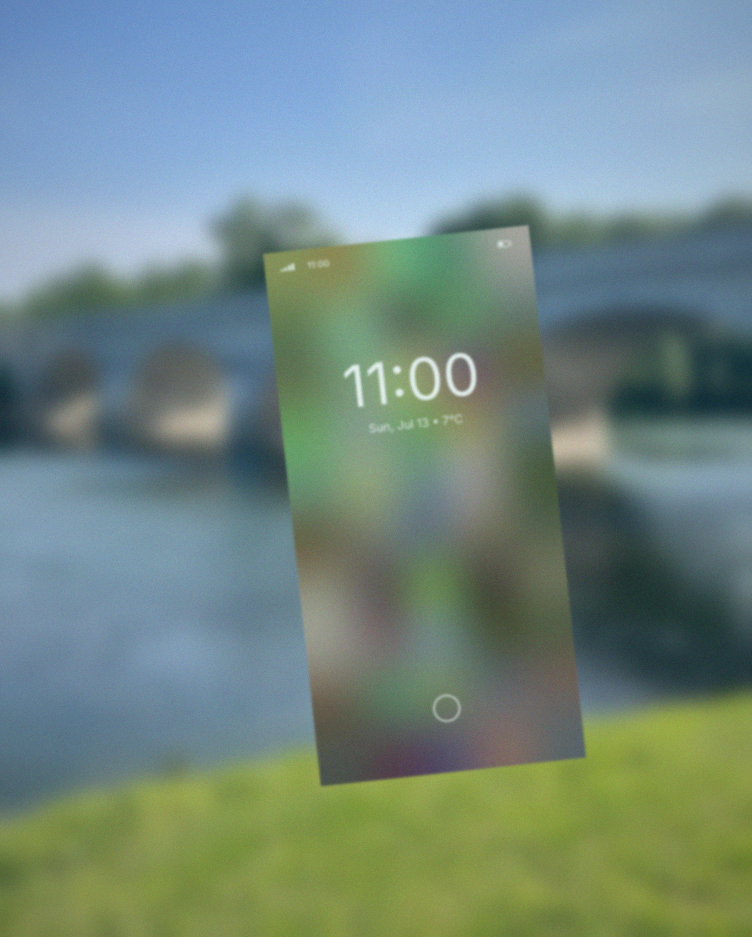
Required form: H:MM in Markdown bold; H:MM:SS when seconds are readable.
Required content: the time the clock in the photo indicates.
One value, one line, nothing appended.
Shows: **11:00**
